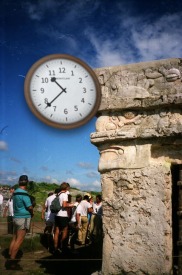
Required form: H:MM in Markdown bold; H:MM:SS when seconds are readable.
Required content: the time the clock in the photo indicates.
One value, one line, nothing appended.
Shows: **10:38**
